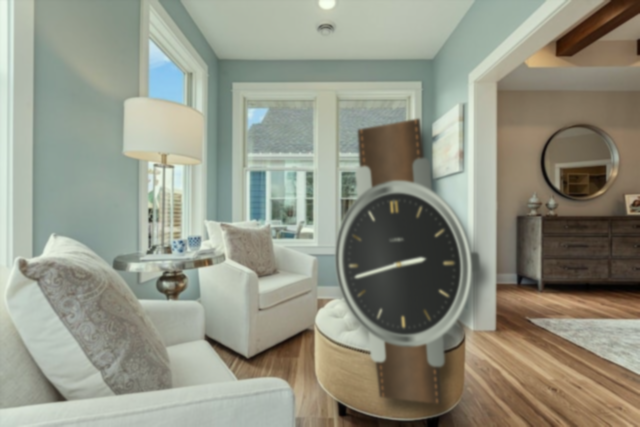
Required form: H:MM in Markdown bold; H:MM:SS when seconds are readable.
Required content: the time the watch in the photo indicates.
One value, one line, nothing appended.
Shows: **2:43**
